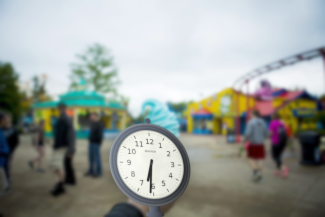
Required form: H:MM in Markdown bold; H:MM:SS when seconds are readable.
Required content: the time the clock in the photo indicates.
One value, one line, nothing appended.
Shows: **6:31**
